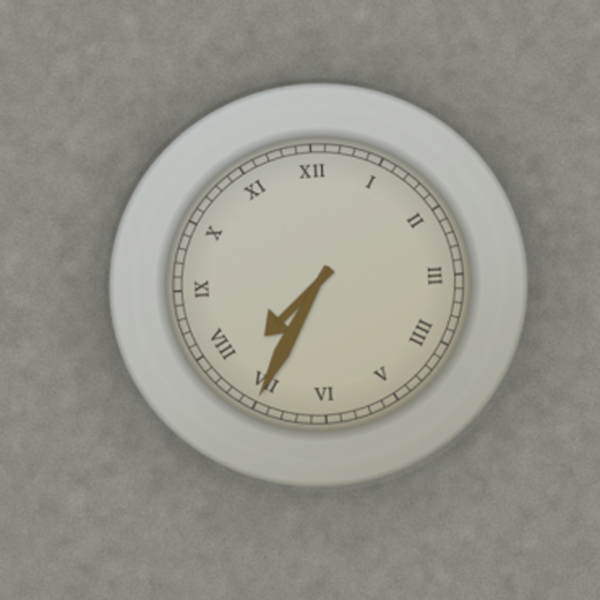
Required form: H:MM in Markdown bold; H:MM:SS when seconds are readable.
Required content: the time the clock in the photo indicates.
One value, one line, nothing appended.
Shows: **7:35**
